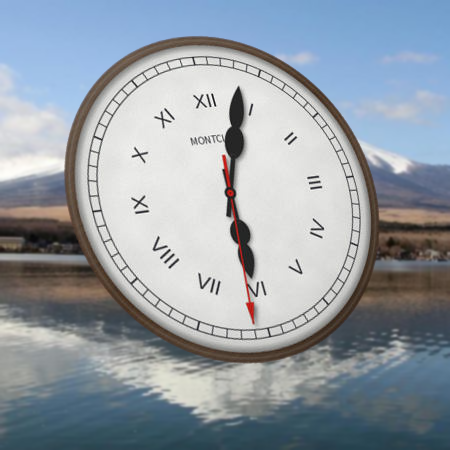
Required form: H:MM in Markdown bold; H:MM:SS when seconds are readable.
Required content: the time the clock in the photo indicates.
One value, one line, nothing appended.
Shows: **6:03:31**
